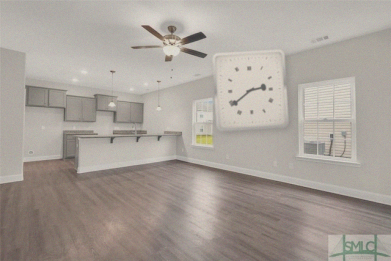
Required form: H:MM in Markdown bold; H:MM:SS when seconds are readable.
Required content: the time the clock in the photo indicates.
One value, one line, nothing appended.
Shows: **2:39**
